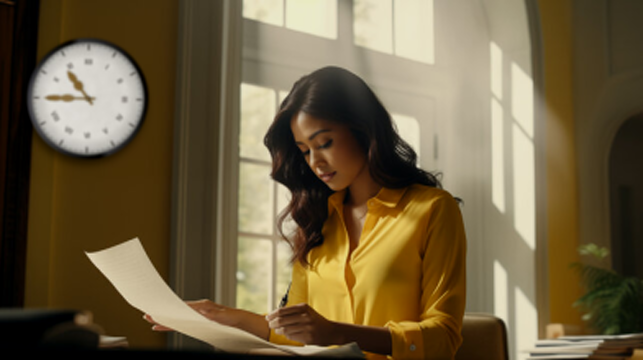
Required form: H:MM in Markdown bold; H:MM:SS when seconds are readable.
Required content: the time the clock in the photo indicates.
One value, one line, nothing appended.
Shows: **10:45**
